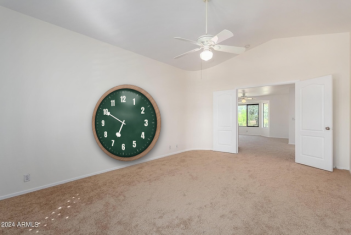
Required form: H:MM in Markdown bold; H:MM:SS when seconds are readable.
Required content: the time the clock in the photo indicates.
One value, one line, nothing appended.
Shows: **6:50**
